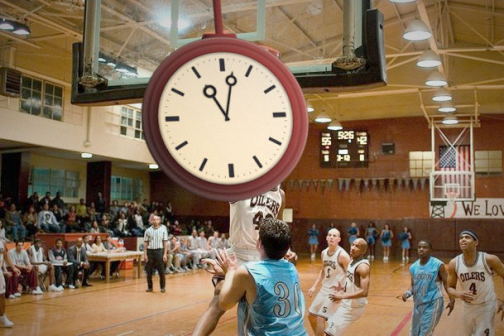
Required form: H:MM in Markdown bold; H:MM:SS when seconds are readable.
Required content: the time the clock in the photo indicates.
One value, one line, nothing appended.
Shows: **11:02**
